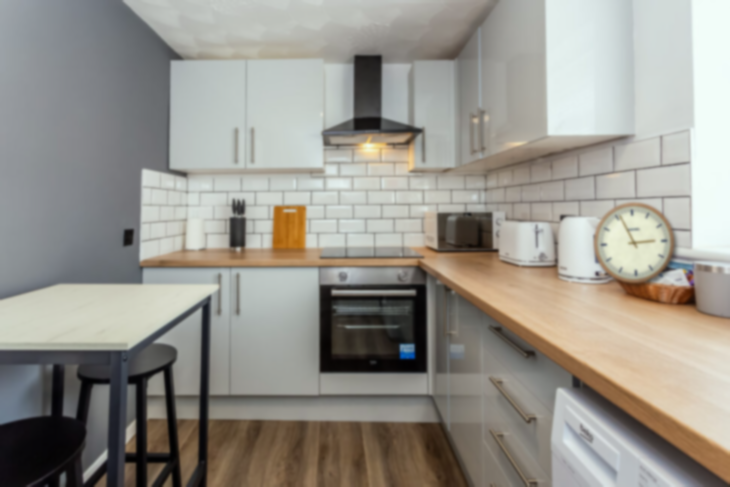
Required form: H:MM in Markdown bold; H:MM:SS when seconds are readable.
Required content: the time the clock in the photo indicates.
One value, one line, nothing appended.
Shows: **2:56**
